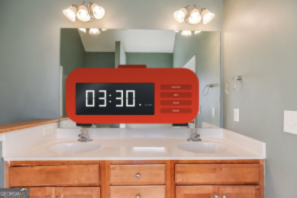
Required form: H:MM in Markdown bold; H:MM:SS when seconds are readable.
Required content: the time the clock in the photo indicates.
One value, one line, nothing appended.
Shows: **3:30**
